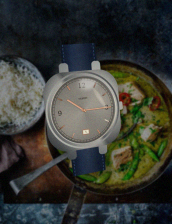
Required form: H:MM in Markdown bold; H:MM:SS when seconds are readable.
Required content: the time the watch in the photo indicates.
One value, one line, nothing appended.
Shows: **10:15**
